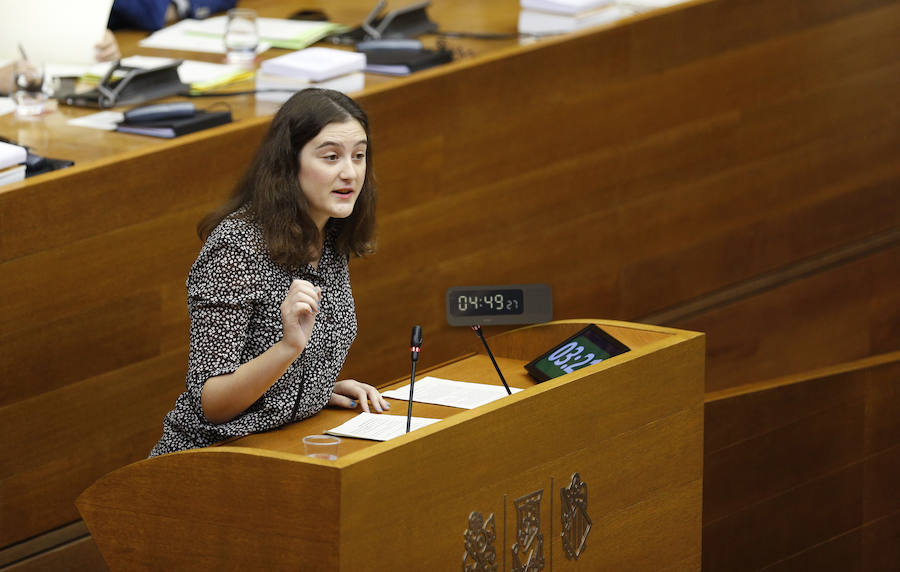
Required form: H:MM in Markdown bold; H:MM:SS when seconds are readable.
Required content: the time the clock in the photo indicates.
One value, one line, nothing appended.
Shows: **4:49**
